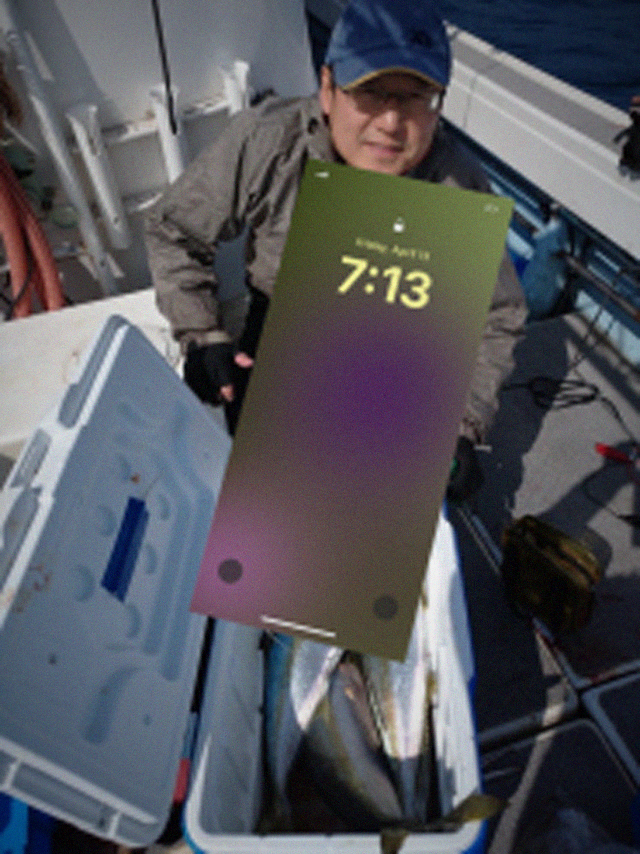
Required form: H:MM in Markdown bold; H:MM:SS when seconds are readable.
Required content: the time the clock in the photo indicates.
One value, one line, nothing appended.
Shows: **7:13**
